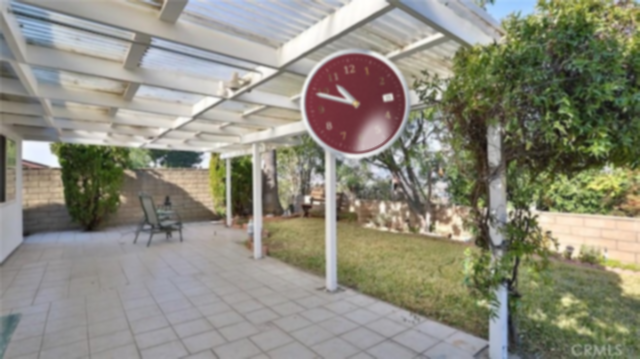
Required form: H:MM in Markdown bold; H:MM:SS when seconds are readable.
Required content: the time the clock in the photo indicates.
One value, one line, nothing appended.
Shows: **10:49**
